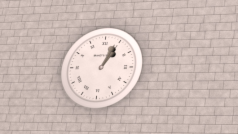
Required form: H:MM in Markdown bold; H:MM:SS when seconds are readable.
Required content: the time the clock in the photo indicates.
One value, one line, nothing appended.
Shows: **1:04**
